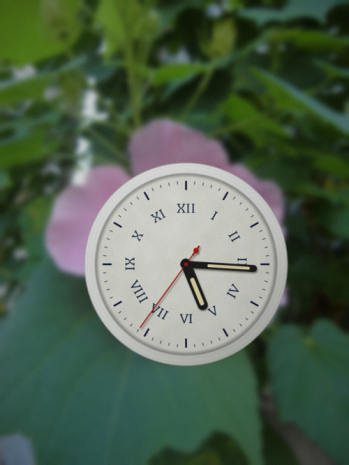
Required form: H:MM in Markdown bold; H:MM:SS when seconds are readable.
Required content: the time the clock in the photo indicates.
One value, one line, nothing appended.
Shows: **5:15:36**
